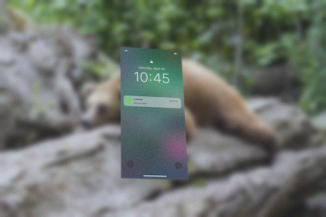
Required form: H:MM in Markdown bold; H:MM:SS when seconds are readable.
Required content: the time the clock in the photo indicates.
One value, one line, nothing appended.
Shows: **10:45**
